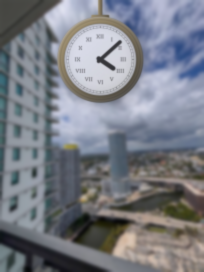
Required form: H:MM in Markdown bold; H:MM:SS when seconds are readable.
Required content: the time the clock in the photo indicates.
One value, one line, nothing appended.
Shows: **4:08**
